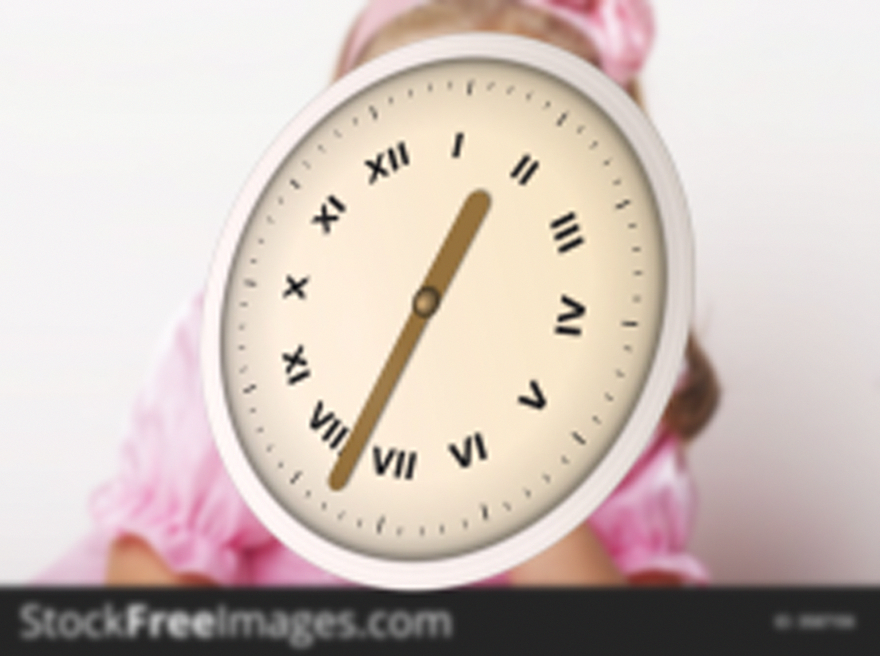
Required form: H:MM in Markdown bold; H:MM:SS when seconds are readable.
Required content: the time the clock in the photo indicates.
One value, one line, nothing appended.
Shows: **1:38**
